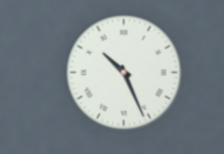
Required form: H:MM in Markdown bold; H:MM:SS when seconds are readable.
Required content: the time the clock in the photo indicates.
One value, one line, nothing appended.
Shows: **10:26**
